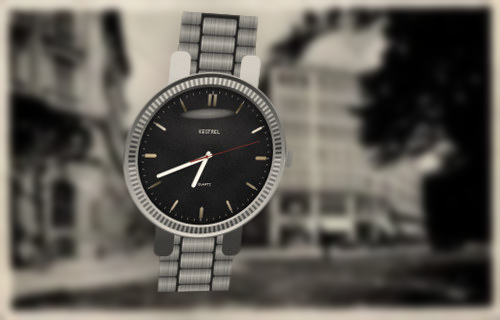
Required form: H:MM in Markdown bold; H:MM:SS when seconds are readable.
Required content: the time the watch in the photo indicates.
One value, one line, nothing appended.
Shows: **6:41:12**
